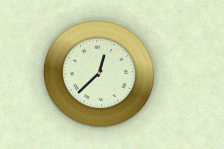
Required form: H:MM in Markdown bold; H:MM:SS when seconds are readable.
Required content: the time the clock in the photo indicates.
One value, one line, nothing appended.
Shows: **12:38**
